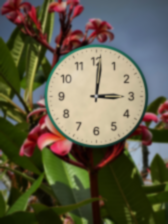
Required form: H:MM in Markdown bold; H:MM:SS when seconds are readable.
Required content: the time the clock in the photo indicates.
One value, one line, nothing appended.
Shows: **3:01**
